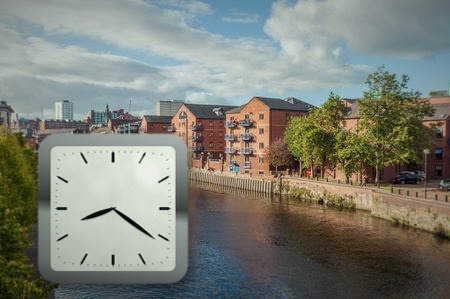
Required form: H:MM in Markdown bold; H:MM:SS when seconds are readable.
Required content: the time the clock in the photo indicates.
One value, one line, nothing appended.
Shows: **8:21**
